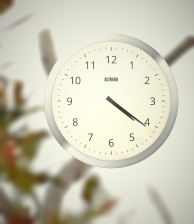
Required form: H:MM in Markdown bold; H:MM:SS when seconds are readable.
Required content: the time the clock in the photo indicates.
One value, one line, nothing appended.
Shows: **4:21**
